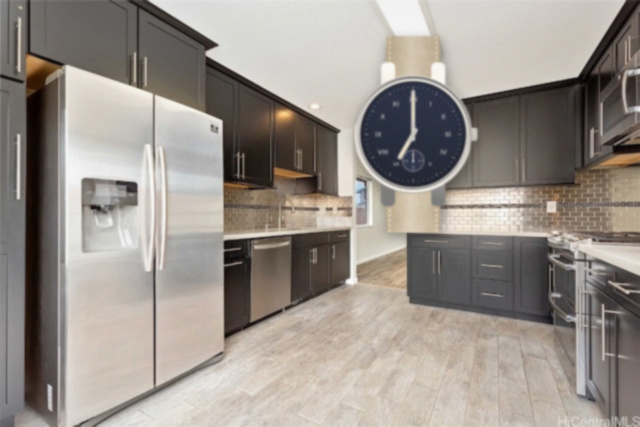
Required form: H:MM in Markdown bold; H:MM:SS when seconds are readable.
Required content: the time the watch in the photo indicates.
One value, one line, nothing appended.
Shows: **7:00**
